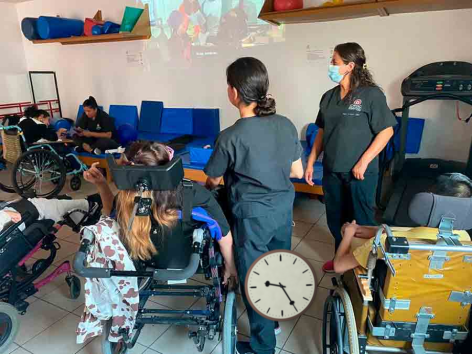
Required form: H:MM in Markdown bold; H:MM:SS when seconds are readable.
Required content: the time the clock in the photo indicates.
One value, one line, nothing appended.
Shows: **9:25**
